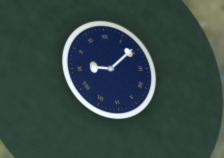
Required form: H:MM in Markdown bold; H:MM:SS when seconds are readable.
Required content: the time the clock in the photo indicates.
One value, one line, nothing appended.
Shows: **9:09**
